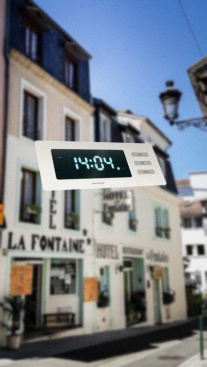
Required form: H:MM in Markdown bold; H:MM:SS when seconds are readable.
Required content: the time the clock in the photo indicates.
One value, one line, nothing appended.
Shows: **14:04**
